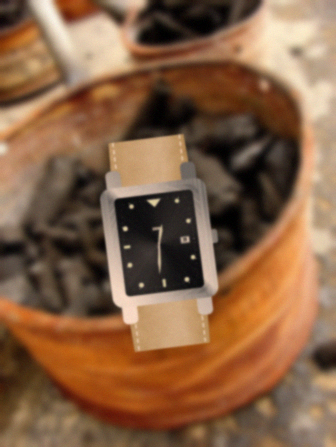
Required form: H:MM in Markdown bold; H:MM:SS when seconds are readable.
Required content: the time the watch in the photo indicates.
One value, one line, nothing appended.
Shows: **12:31**
